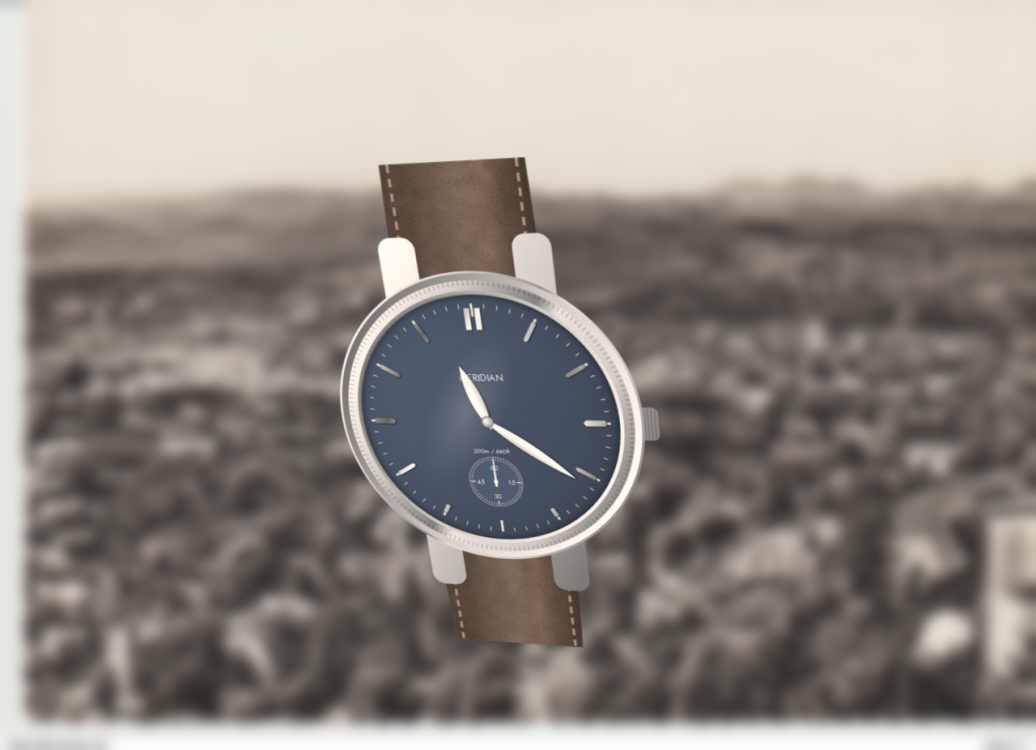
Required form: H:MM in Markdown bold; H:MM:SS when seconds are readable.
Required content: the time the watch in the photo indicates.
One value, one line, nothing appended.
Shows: **11:21**
